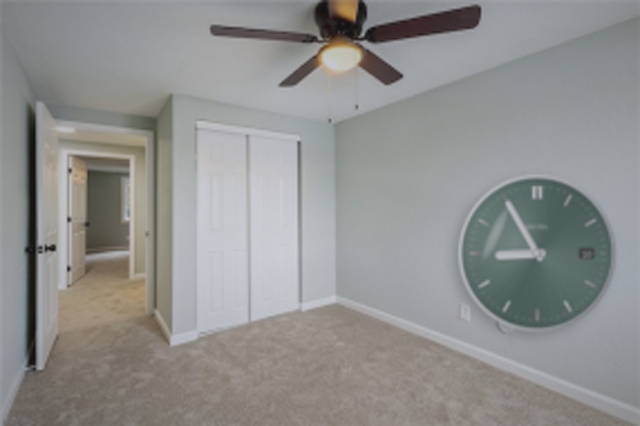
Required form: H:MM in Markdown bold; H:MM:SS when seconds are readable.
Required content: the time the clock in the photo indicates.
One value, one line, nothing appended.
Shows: **8:55**
